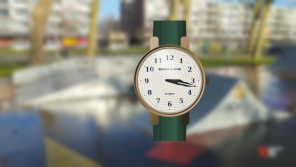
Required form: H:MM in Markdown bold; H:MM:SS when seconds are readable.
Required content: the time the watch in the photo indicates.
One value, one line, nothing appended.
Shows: **3:17**
